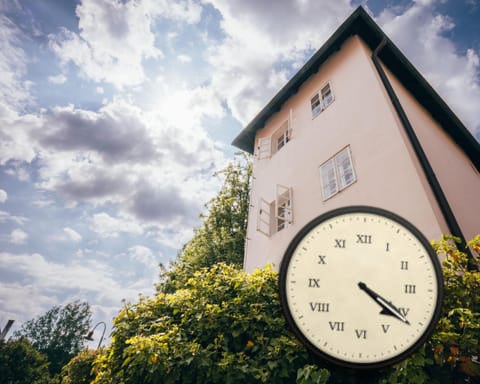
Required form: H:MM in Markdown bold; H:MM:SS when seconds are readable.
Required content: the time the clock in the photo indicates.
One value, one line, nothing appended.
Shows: **4:21**
